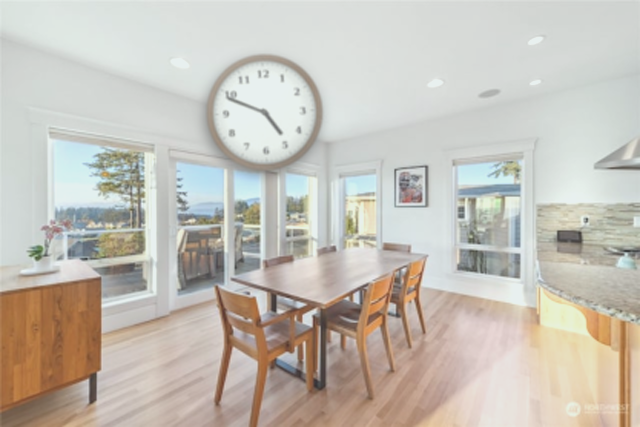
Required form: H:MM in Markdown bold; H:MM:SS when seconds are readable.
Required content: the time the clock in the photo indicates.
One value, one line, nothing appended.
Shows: **4:49**
